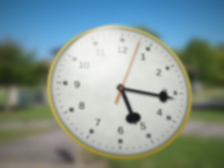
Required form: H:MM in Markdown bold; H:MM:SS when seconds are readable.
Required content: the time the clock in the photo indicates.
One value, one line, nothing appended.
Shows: **5:16:03**
